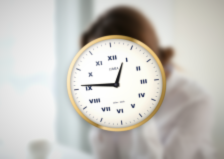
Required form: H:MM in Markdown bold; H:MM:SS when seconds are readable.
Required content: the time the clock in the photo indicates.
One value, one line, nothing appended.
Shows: **12:46**
